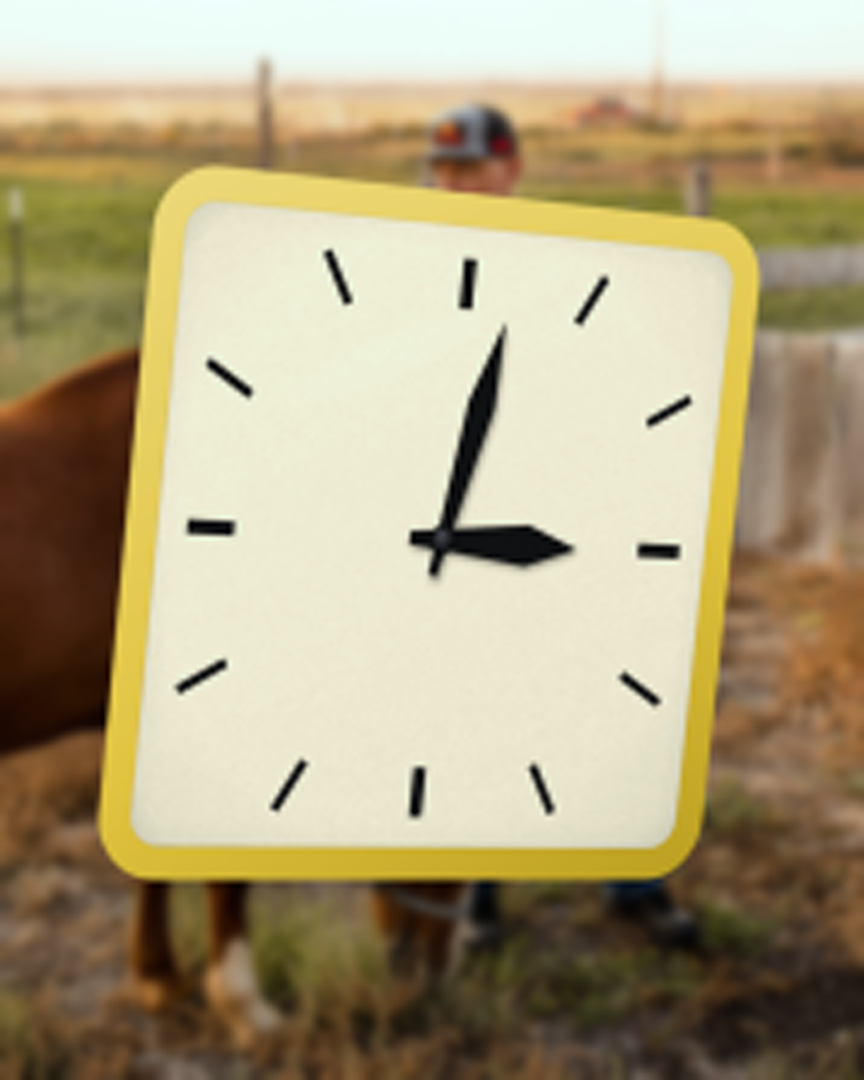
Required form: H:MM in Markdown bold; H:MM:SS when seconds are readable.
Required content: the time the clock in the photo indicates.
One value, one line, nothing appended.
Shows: **3:02**
